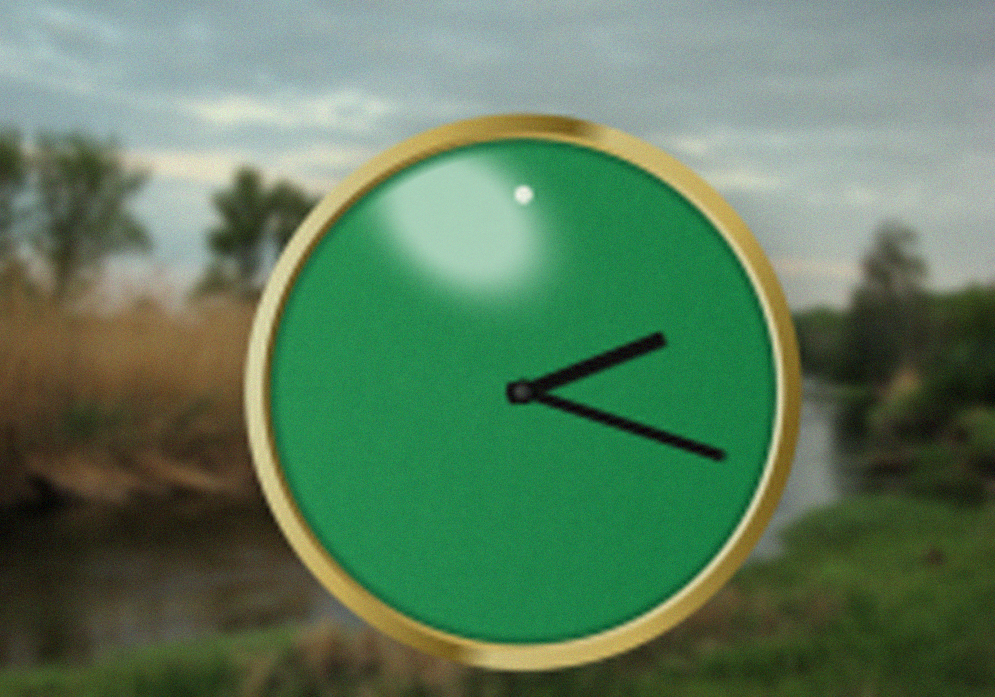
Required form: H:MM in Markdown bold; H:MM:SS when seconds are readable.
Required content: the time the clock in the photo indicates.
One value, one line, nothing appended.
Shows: **2:18**
